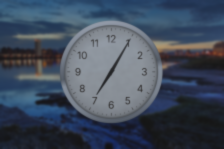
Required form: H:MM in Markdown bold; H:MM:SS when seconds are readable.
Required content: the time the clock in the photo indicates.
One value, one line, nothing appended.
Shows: **7:05**
